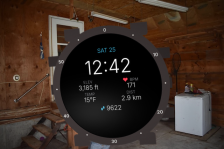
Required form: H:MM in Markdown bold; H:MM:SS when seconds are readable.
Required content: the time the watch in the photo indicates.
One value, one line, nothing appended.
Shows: **12:42**
